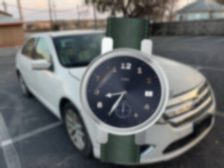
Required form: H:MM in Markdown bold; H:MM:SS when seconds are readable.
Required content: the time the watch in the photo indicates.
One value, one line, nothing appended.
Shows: **8:35**
